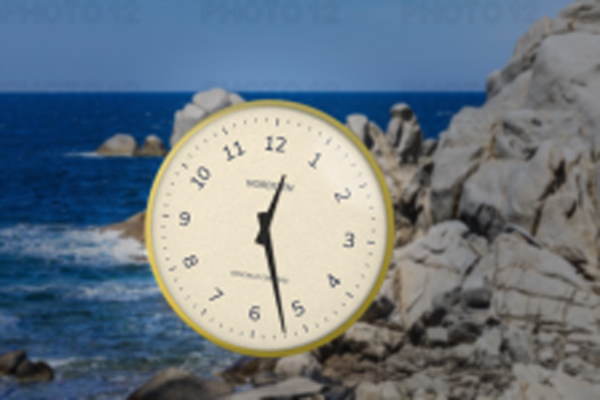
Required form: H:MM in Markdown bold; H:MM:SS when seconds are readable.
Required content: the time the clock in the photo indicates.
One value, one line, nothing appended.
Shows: **12:27**
